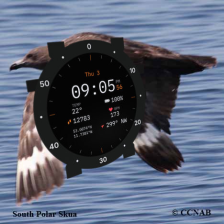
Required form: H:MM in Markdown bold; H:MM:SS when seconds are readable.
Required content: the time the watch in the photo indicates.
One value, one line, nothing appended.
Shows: **9:05**
